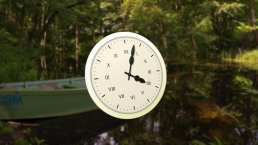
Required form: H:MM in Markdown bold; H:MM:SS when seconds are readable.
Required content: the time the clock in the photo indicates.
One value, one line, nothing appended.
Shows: **4:03**
